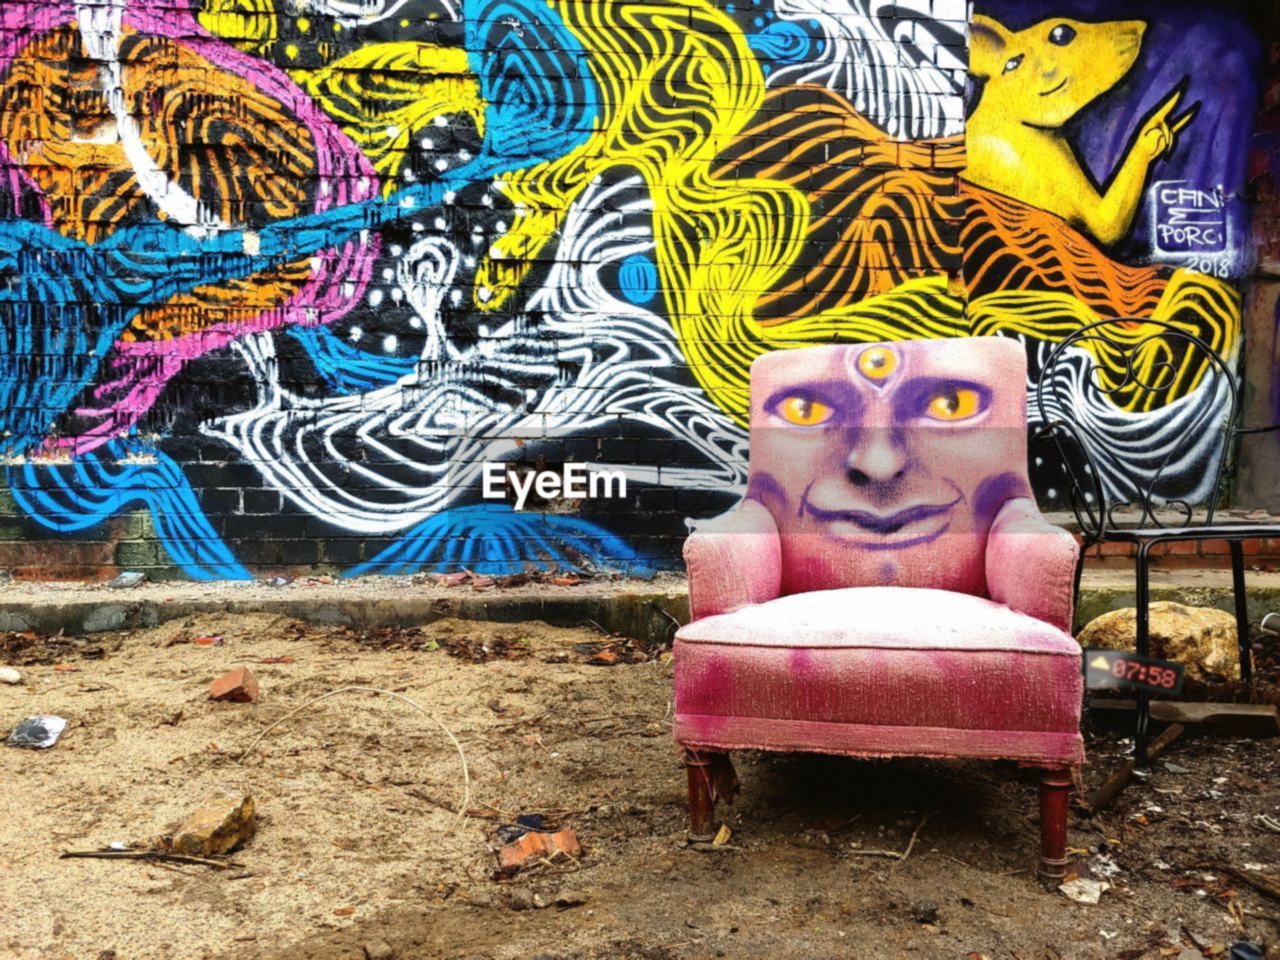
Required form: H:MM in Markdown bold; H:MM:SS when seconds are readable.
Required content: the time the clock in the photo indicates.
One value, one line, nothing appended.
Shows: **7:58**
